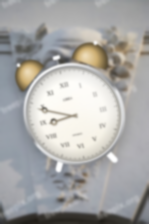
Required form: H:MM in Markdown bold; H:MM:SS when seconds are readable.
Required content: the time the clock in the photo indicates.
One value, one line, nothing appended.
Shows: **8:49**
